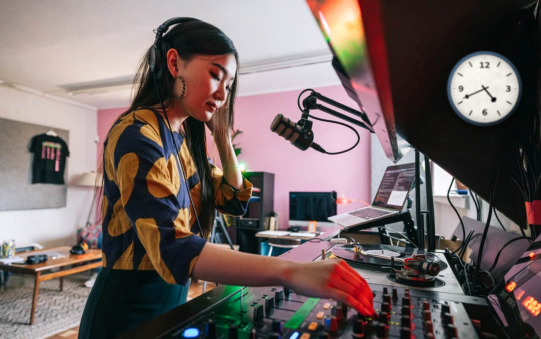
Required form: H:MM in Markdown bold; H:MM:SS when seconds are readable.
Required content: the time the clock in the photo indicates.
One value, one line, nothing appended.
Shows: **4:41**
